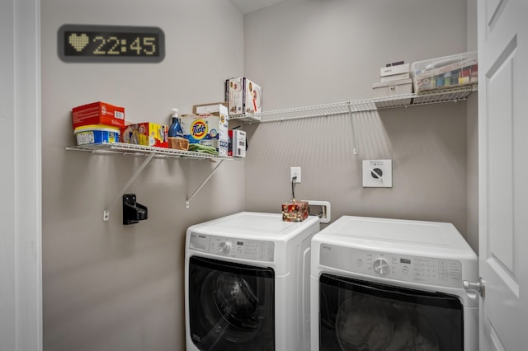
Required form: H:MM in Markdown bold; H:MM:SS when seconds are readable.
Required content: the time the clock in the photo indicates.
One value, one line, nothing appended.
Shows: **22:45**
